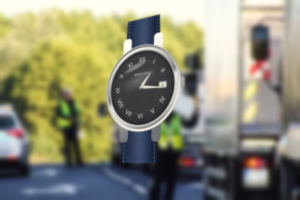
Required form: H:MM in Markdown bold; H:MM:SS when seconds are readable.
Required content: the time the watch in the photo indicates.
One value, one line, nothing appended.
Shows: **1:16**
